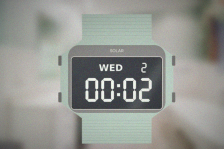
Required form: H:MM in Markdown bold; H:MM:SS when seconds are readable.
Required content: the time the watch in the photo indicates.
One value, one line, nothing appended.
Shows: **0:02**
